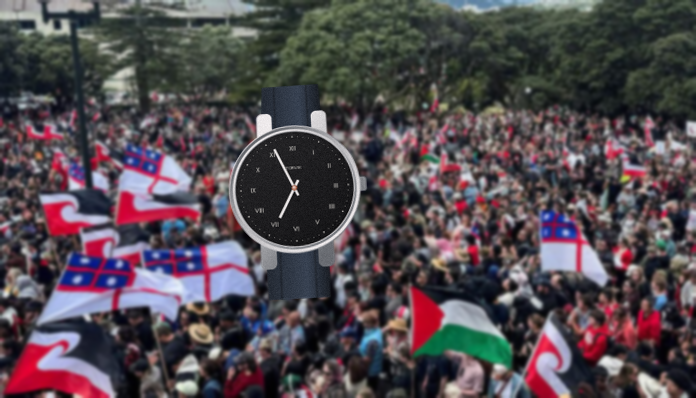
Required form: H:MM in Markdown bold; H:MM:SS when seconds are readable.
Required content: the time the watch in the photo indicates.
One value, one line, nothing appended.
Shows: **6:56**
